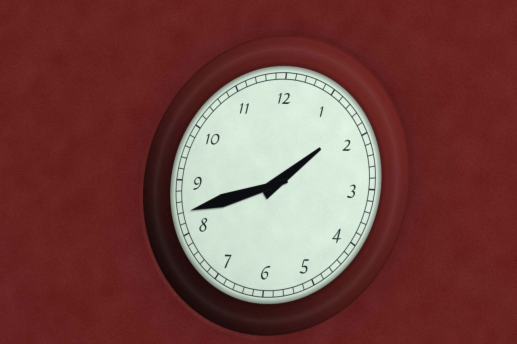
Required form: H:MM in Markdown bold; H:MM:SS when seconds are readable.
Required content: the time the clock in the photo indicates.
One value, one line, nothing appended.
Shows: **1:42**
